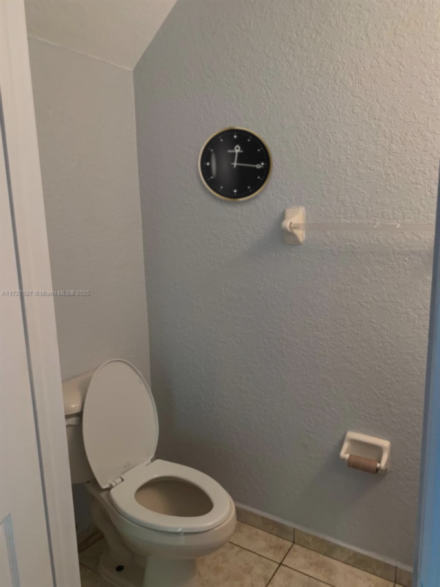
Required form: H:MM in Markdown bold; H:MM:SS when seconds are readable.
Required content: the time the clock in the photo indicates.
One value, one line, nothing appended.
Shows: **12:16**
